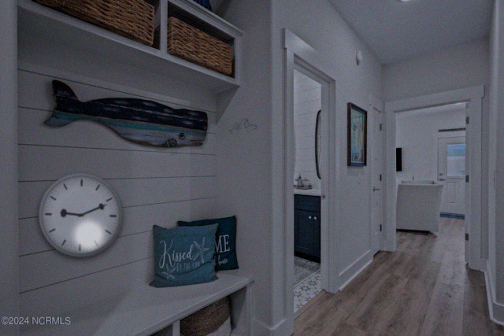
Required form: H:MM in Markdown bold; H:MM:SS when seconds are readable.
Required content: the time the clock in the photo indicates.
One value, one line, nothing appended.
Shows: **9:11**
